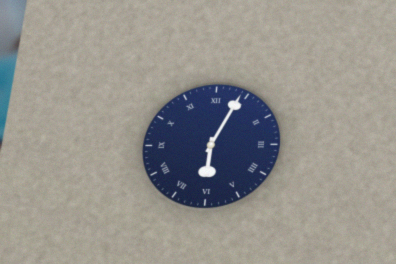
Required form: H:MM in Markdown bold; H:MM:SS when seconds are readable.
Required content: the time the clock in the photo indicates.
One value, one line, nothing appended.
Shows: **6:04**
